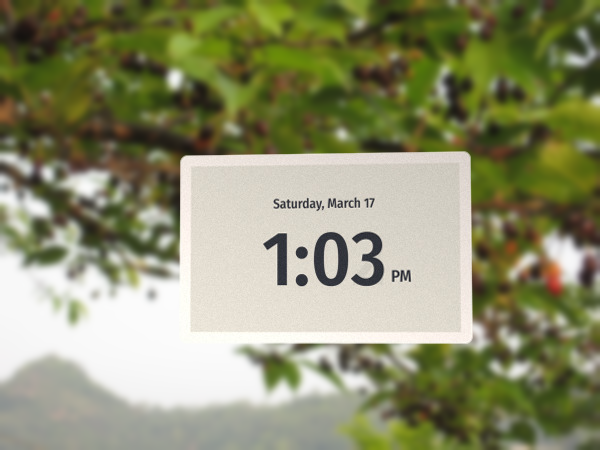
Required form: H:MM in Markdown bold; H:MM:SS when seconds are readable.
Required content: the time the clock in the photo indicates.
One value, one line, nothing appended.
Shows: **1:03**
